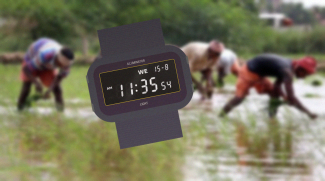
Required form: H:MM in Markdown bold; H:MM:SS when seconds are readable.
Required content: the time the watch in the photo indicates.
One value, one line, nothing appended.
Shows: **11:35:54**
